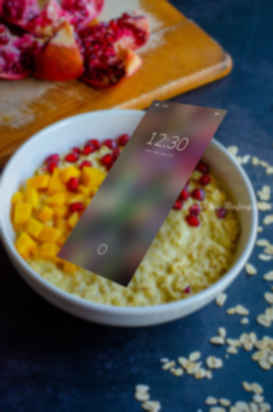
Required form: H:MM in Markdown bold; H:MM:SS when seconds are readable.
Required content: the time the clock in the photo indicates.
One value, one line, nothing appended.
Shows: **12:30**
